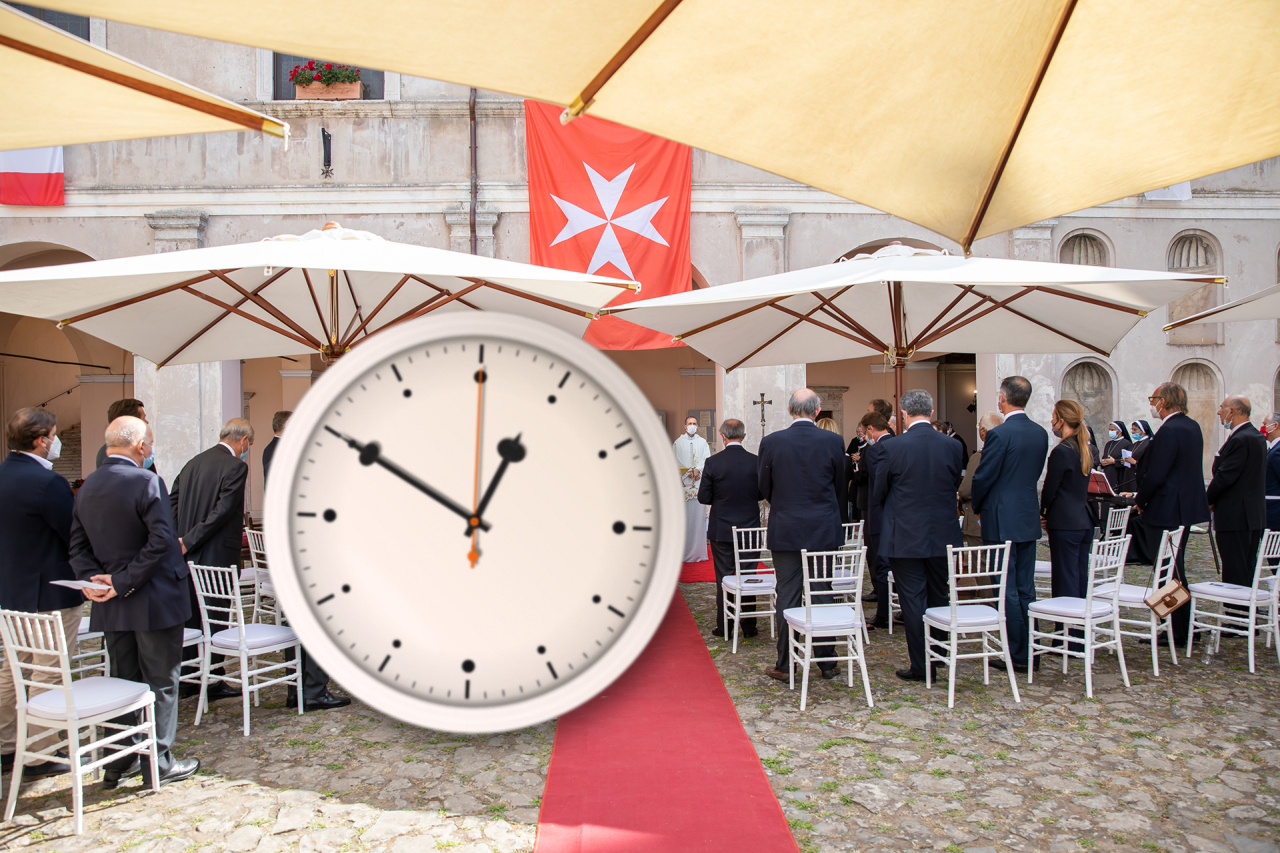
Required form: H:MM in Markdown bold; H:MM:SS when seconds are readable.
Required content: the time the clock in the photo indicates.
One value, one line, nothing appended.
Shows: **12:50:00**
